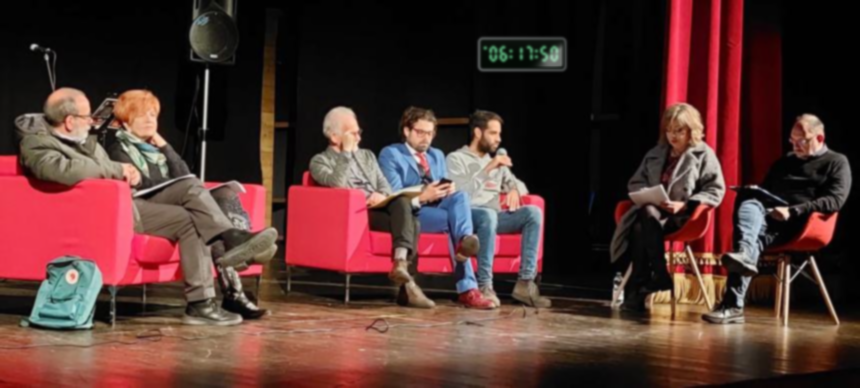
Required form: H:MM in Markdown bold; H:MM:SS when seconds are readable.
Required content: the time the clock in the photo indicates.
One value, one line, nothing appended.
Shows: **6:17:50**
